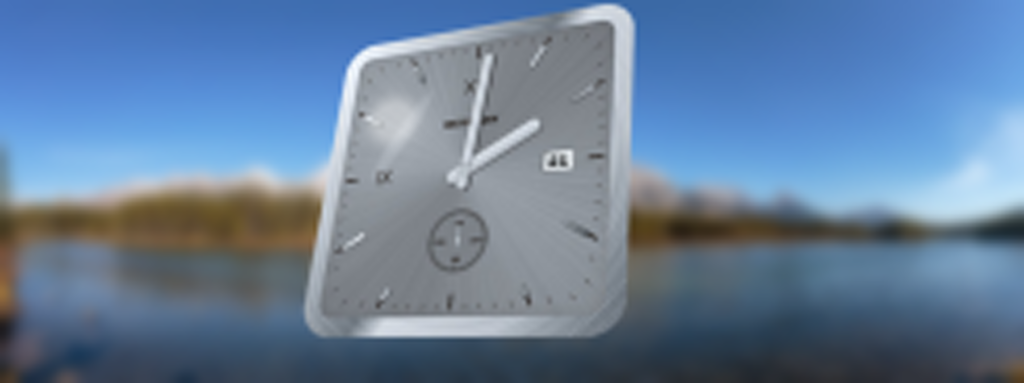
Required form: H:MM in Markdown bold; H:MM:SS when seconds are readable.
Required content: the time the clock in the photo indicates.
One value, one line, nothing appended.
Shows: **2:01**
